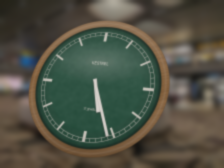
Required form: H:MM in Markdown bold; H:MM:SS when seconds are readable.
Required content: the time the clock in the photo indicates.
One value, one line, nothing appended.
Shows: **5:26**
